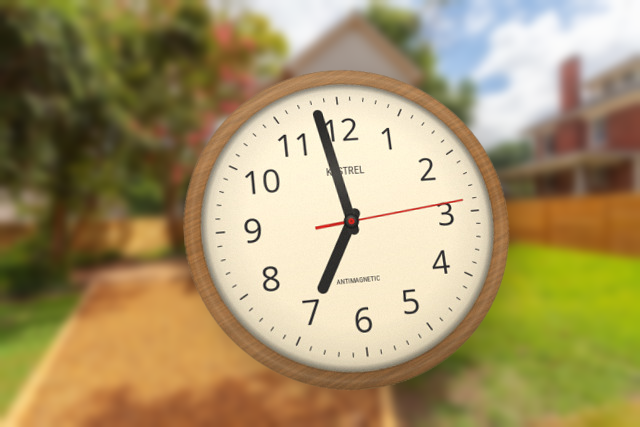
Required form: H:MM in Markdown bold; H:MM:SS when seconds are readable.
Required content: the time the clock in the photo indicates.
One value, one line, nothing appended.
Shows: **6:58:14**
